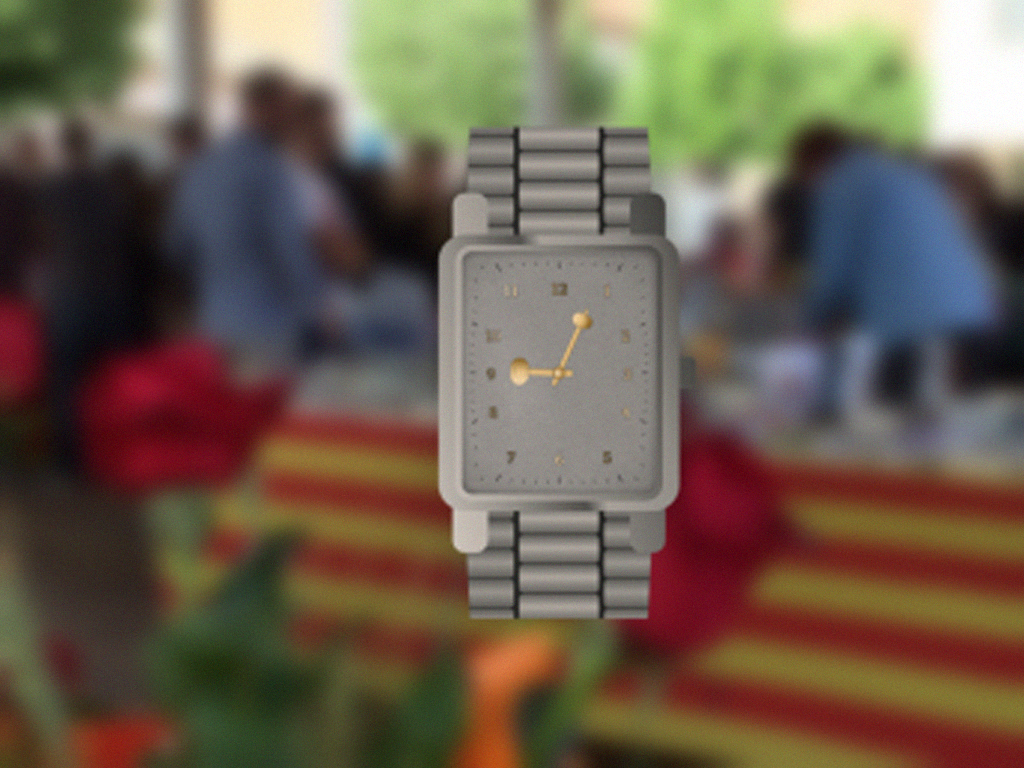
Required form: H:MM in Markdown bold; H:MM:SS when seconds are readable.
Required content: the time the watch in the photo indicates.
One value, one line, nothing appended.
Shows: **9:04**
